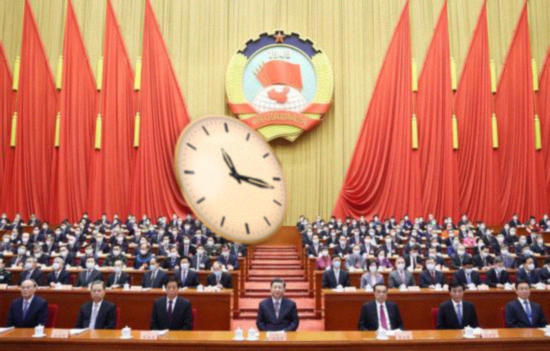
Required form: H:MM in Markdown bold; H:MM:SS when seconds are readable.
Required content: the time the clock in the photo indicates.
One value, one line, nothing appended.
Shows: **11:17**
